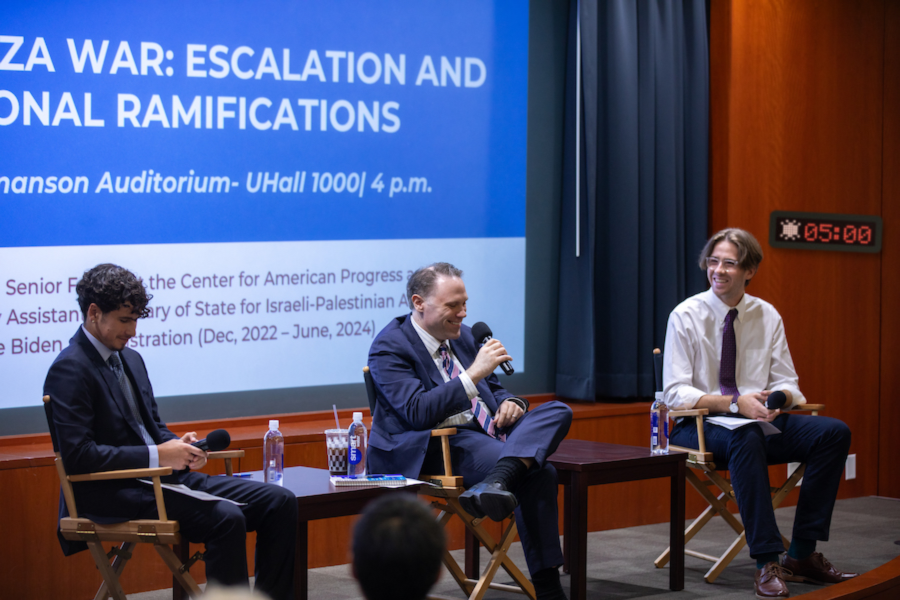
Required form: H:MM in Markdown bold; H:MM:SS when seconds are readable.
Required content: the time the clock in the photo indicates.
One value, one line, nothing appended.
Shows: **5:00**
